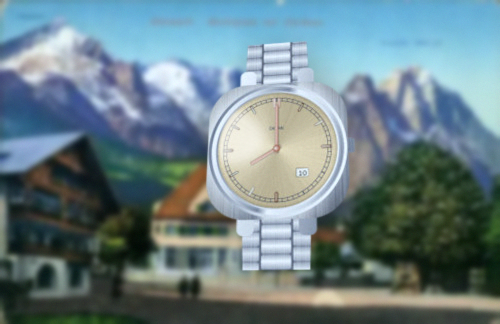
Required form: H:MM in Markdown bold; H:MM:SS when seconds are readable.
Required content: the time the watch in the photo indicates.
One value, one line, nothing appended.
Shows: **8:00**
